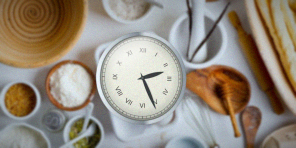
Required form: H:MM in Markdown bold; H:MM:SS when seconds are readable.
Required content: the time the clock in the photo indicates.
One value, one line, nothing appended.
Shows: **2:26**
